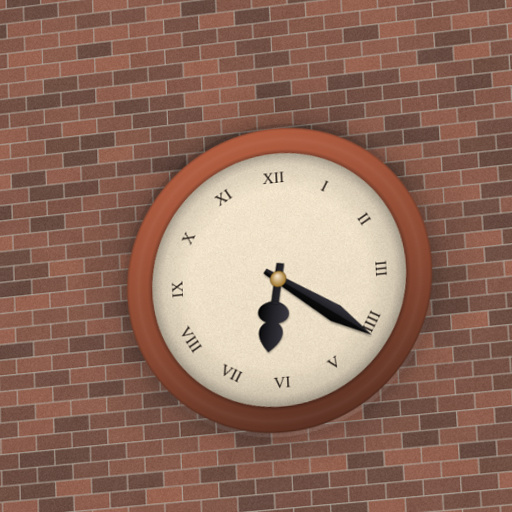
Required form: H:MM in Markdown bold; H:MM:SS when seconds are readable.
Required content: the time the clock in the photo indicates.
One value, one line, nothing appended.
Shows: **6:21**
